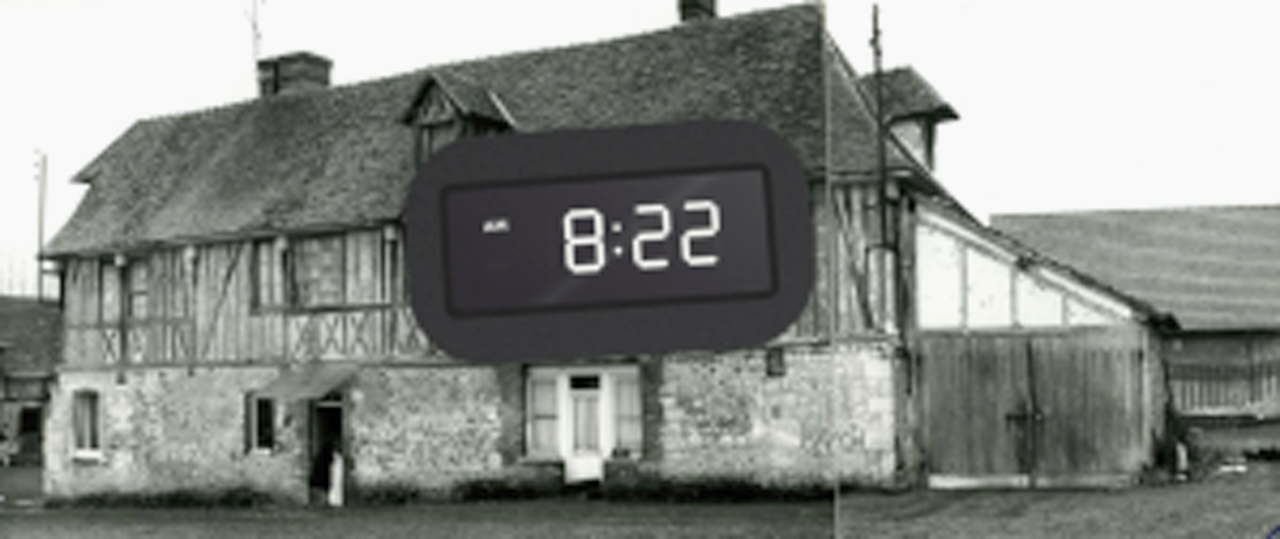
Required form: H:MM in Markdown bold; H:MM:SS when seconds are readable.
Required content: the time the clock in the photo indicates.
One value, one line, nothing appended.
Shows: **8:22**
